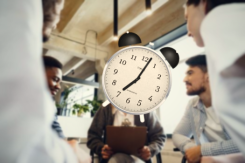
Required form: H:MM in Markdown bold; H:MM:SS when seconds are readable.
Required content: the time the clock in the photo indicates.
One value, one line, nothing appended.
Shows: **7:02**
